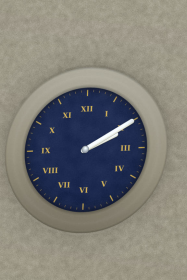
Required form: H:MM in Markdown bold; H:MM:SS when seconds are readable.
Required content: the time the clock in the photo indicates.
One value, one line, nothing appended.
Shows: **2:10**
